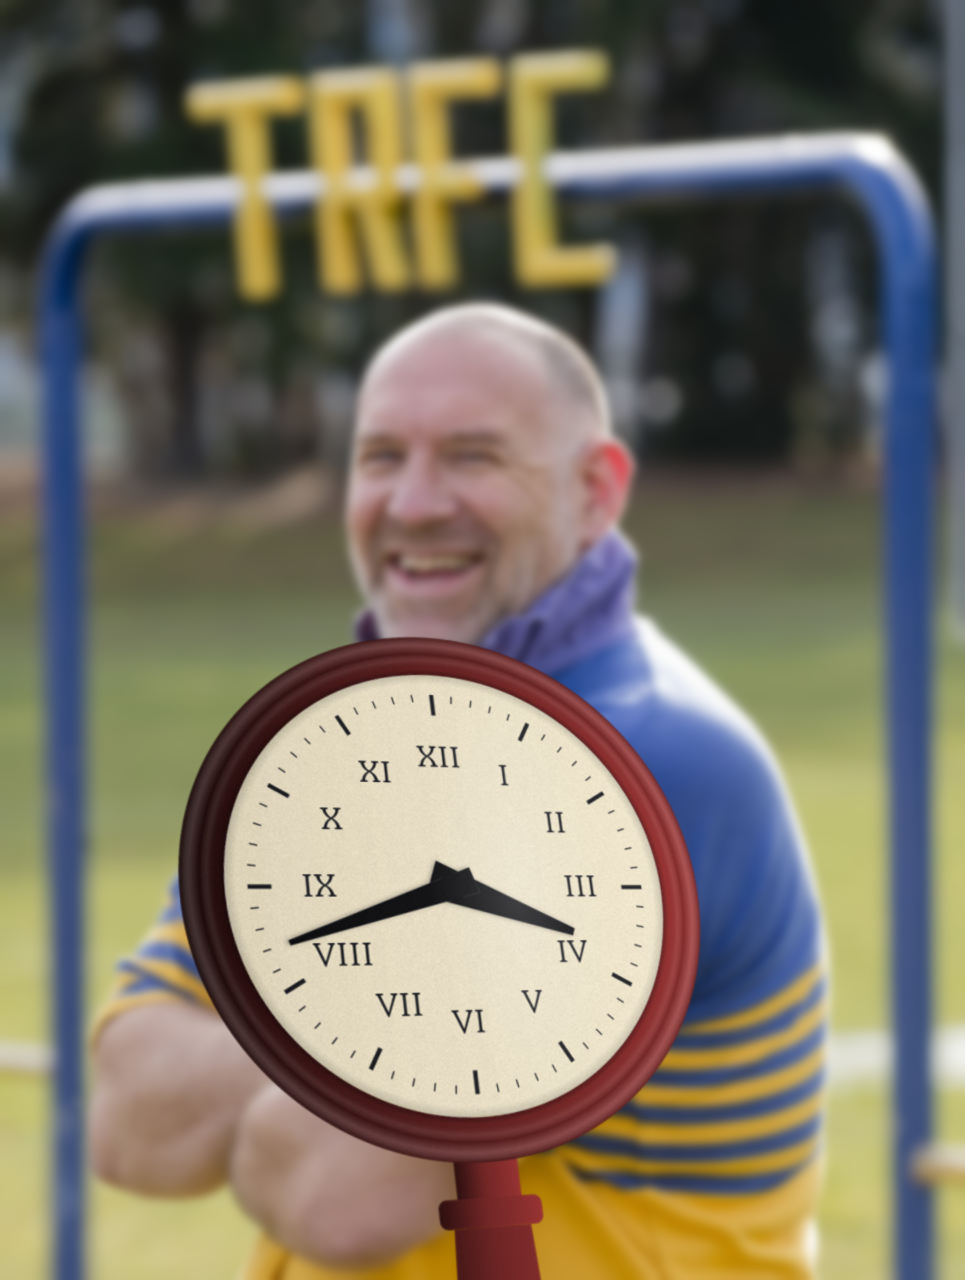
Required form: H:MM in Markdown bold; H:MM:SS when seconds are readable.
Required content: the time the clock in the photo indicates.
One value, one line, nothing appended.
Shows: **3:42**
